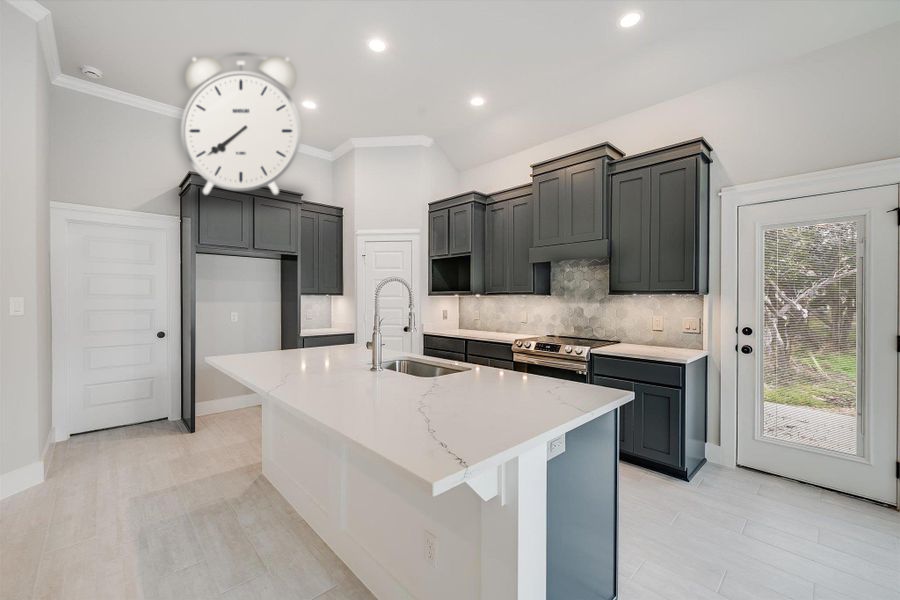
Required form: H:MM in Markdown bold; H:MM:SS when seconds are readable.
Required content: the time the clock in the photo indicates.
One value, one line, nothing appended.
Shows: **7:39**
